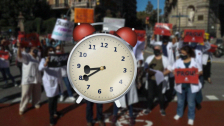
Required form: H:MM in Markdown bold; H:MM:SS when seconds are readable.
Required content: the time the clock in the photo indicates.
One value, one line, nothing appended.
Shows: **8:39**
